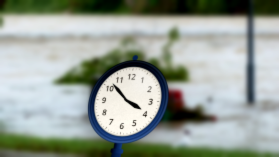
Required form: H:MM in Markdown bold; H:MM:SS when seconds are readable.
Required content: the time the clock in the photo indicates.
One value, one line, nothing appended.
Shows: **3:52**
